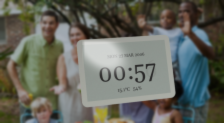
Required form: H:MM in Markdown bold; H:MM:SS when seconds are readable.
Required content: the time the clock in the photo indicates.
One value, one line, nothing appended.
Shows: **0:57**
